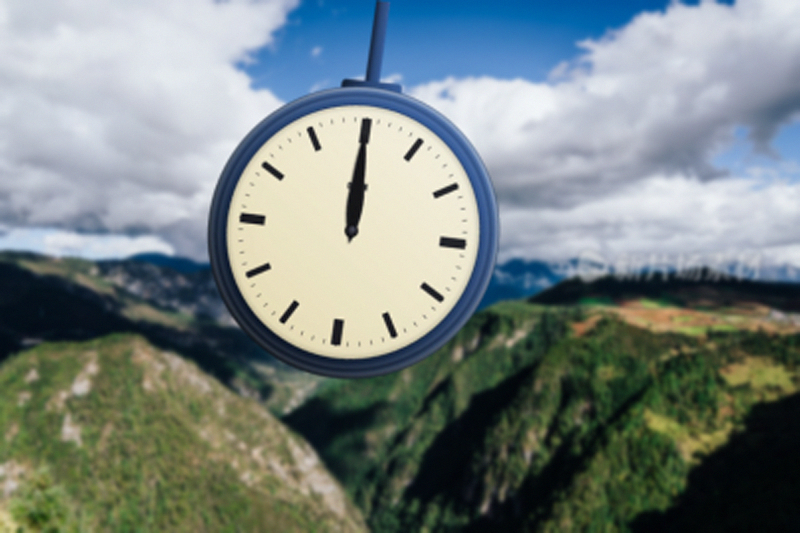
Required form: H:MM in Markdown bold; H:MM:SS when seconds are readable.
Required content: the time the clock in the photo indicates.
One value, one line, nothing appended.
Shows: **12:00**
